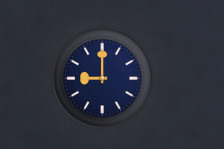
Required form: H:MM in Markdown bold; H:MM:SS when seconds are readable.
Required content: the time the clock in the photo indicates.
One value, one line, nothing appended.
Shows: **9:00**
